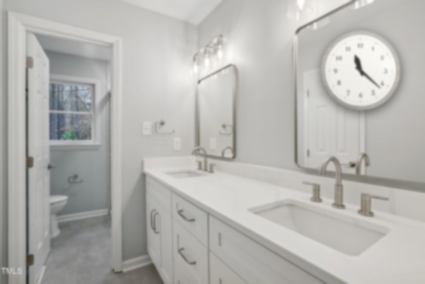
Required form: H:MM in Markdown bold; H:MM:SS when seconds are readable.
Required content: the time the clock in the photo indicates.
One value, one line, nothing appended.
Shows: **11:22**
